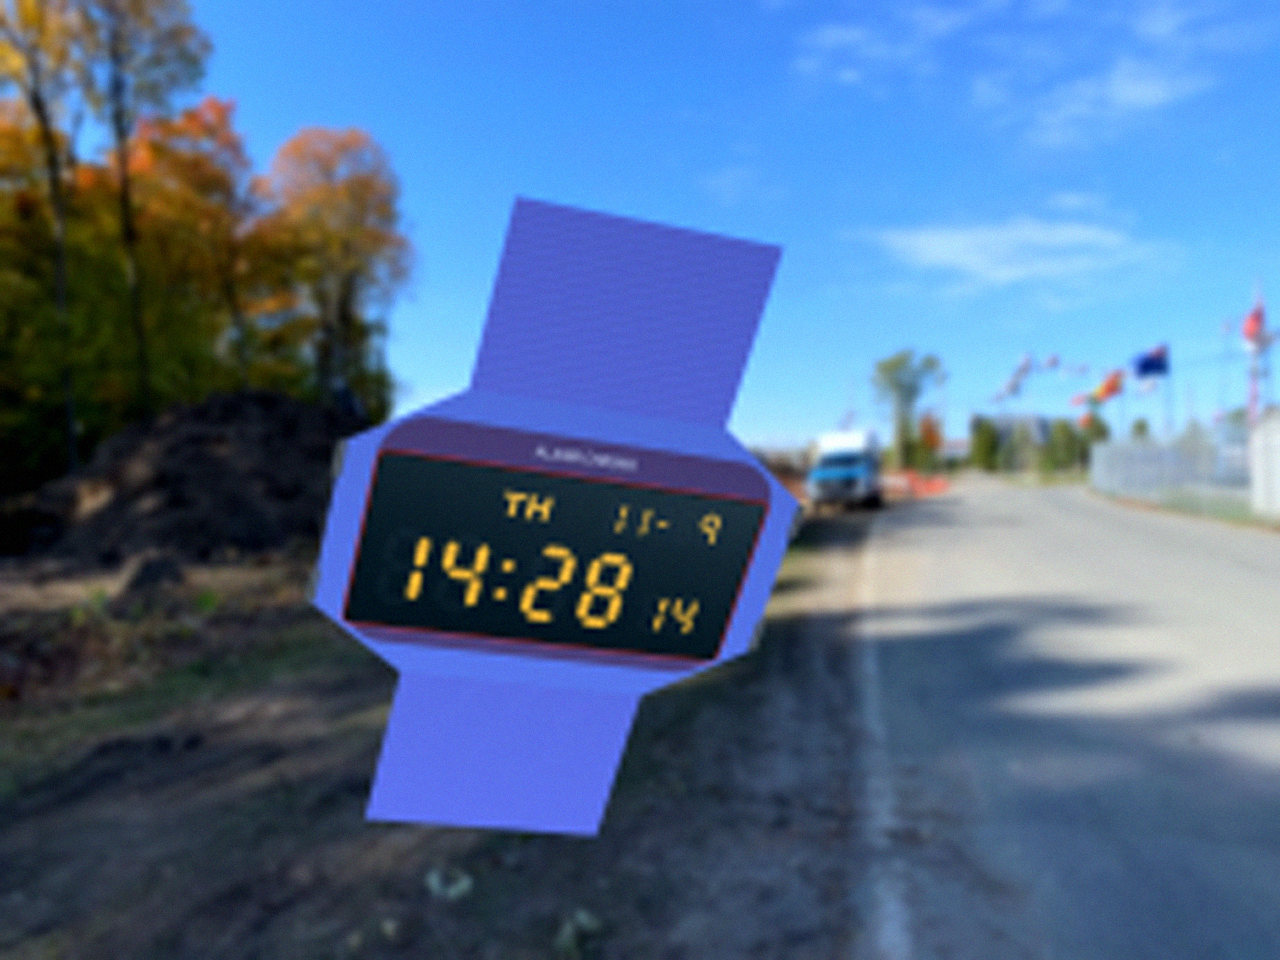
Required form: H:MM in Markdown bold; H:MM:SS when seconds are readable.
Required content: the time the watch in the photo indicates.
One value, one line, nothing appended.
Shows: **14:28:14**
